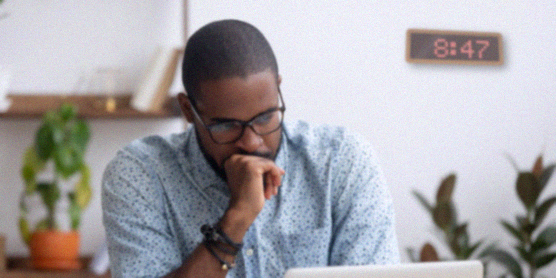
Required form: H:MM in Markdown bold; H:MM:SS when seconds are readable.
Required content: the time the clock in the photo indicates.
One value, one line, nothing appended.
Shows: **8:47**
